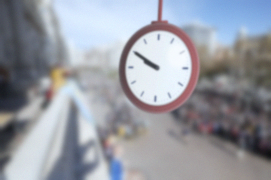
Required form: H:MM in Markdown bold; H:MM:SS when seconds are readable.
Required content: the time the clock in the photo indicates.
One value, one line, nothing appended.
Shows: **9:50**
